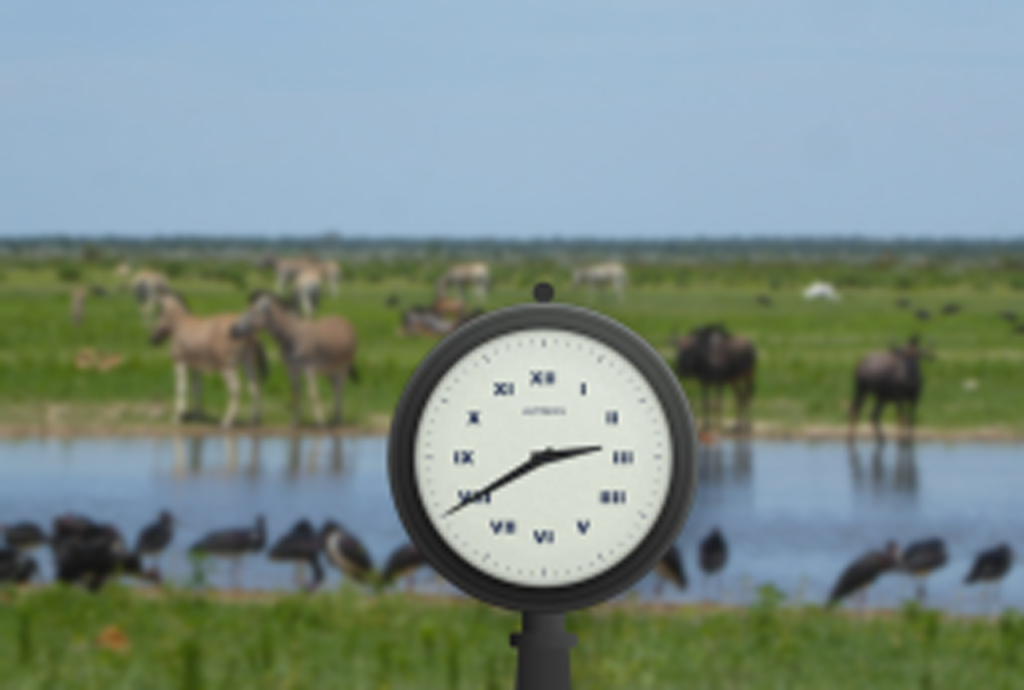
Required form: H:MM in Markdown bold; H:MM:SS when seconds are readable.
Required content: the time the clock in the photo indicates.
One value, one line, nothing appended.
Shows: **2:40**
